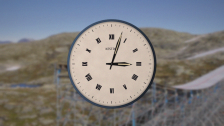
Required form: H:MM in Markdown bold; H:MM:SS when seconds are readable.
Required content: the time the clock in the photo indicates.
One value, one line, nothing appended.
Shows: **3:03**
